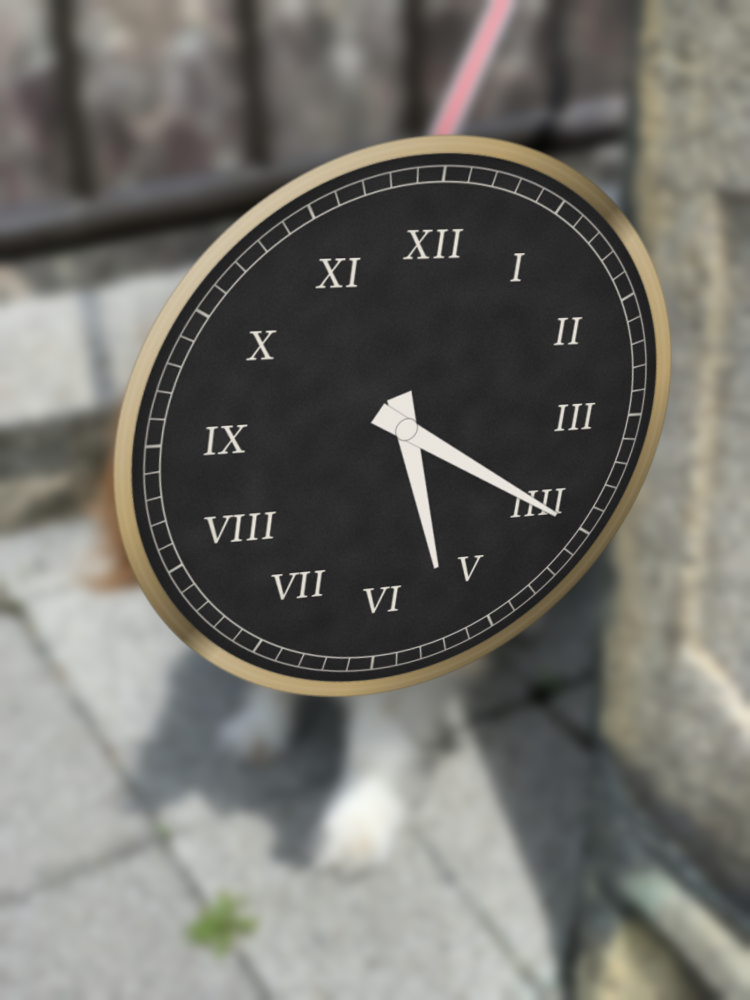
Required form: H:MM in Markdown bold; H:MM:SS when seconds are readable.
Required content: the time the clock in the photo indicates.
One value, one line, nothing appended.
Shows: **5:20**
